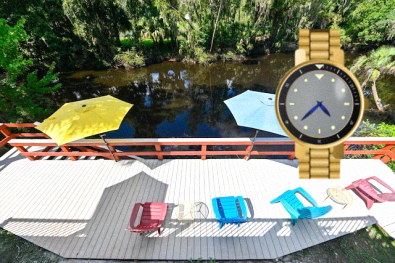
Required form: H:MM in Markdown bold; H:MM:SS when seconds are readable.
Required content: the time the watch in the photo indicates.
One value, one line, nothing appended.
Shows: **4:38**
